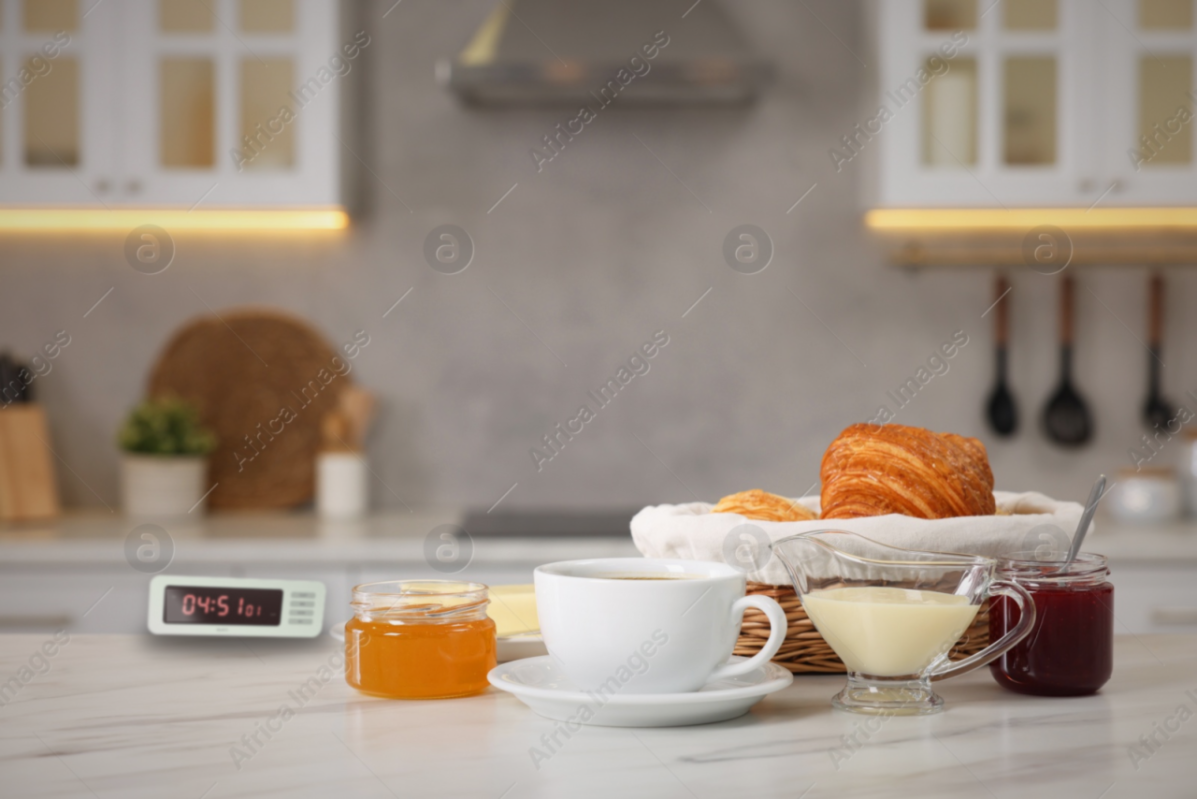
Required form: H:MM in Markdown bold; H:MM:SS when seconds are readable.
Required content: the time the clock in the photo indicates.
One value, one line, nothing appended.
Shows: **4:51**
